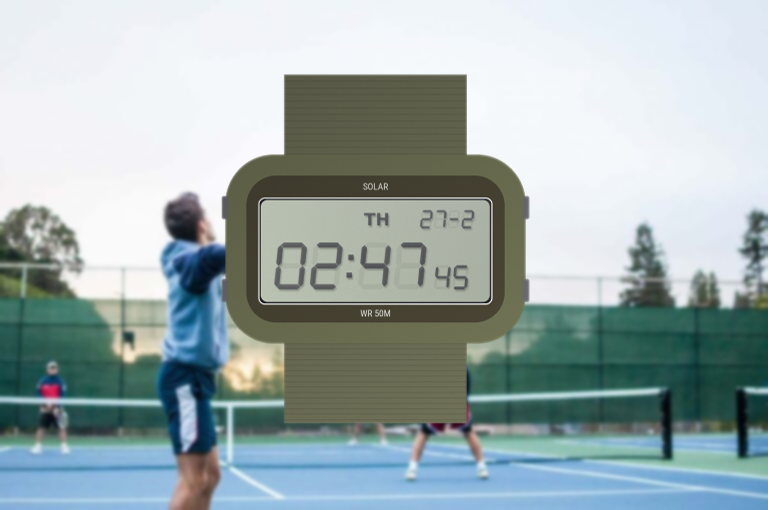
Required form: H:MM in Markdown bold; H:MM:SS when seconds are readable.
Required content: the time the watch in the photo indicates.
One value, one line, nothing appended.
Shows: **2:47:45**
